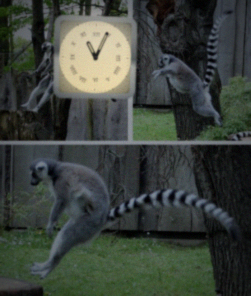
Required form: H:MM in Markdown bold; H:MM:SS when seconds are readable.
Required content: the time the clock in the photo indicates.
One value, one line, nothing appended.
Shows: **11:04**
